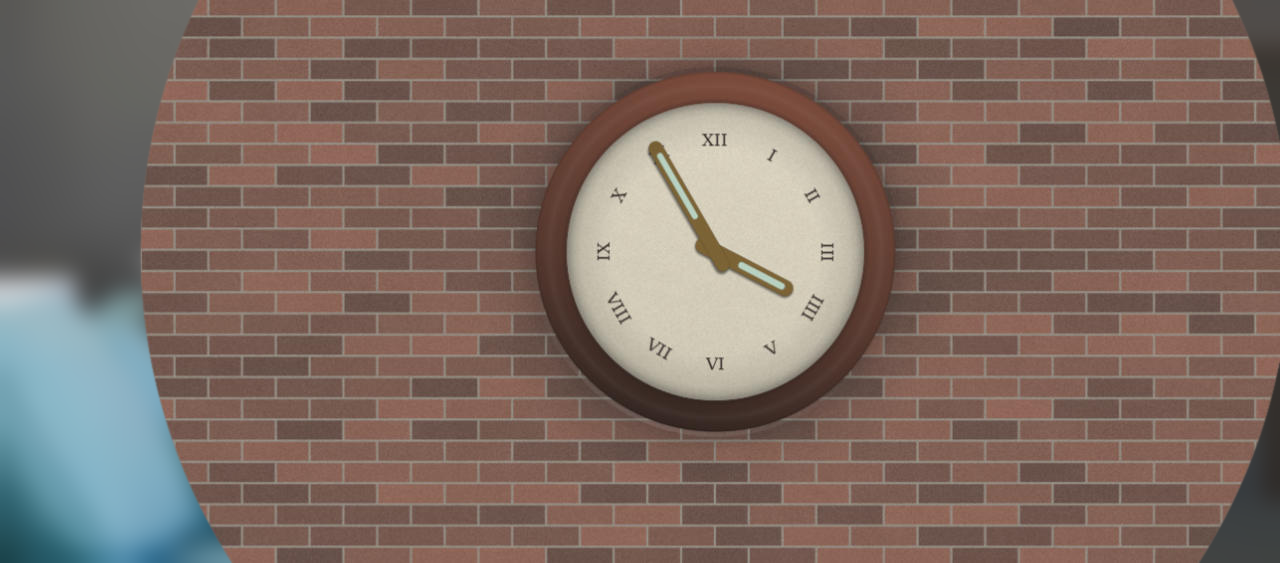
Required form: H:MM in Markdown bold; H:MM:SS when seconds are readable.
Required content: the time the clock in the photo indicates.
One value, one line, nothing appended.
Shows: **3:55**
